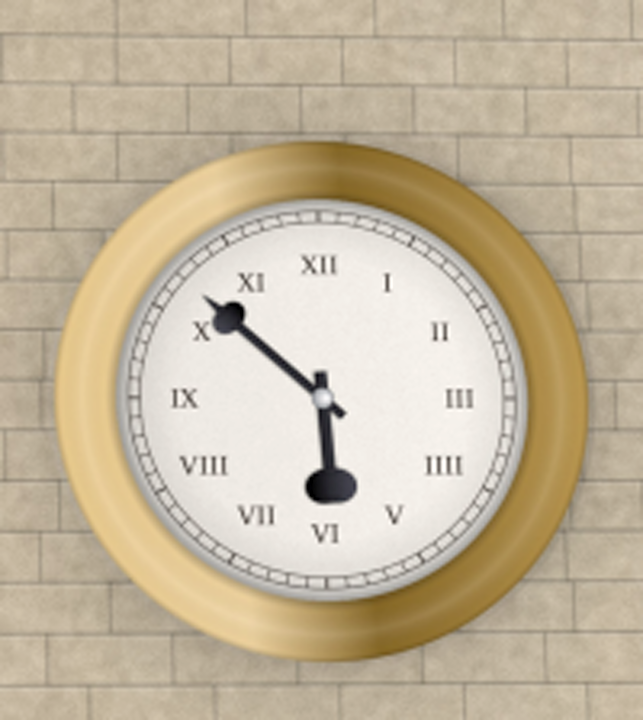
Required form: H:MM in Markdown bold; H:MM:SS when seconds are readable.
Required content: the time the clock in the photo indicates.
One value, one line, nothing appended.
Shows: **5:52**
